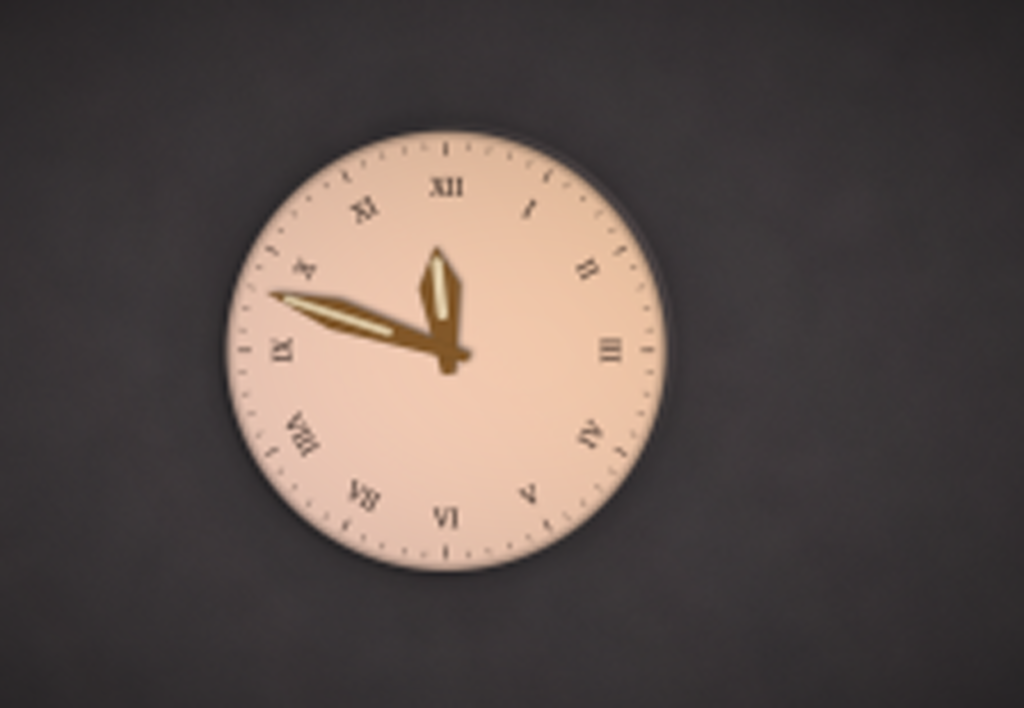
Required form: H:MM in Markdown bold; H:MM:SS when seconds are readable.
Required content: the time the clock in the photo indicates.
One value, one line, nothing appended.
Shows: **11:48**
